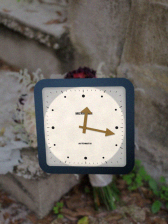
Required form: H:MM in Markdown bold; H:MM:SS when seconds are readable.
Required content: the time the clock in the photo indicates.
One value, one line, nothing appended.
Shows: **12:17**
